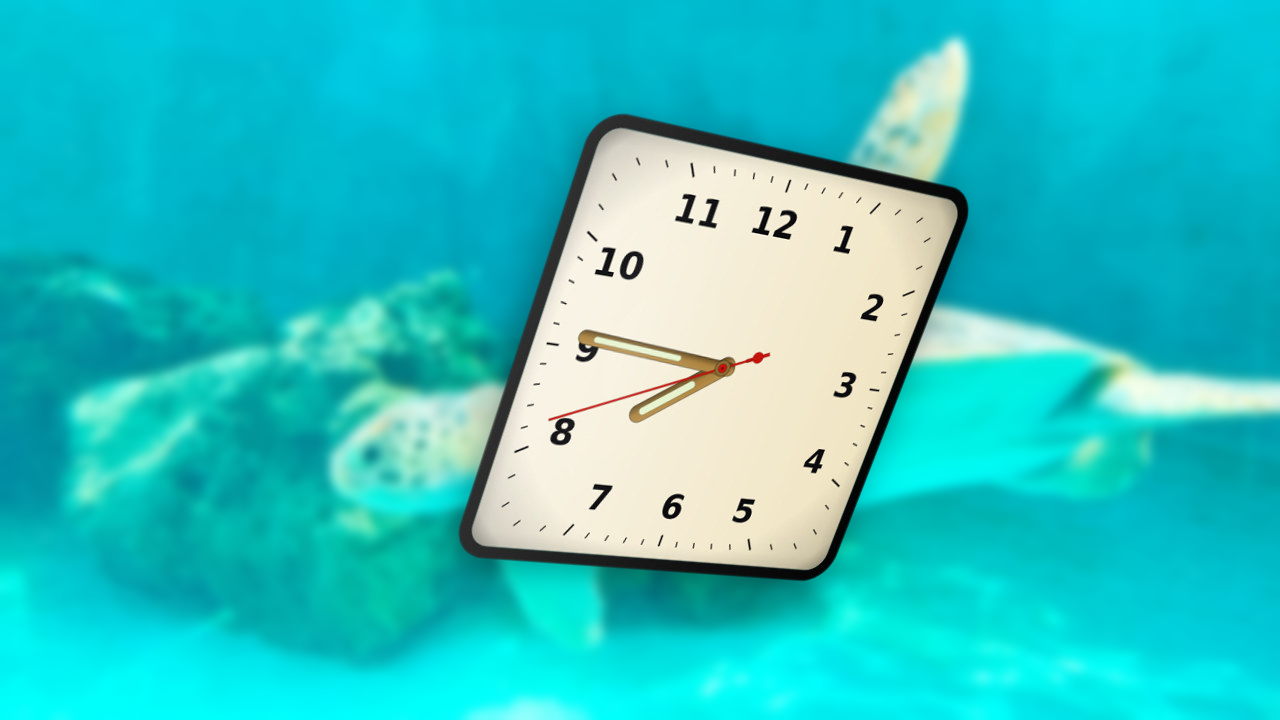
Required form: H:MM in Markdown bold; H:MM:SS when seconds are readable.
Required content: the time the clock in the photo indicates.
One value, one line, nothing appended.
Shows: **7:45:41**
